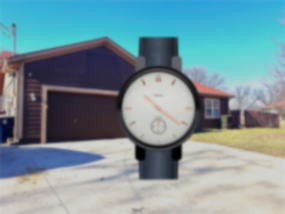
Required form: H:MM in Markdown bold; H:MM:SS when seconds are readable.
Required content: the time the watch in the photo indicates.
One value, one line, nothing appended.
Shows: **10:21**
